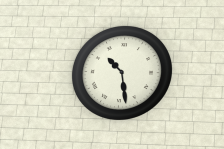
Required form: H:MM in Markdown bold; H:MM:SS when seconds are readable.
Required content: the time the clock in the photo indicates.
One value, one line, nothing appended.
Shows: **10:28**
